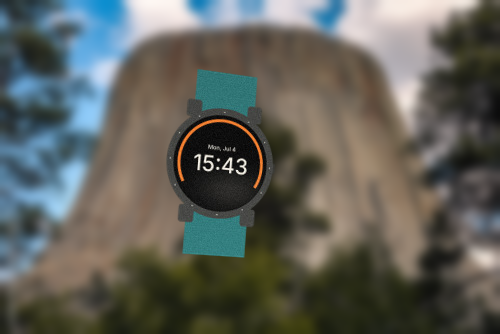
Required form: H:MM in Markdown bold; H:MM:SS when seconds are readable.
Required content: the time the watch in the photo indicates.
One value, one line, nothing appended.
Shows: **15:43**
